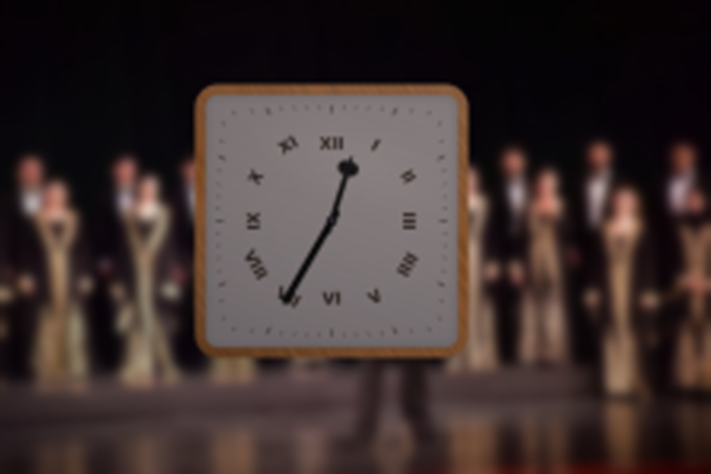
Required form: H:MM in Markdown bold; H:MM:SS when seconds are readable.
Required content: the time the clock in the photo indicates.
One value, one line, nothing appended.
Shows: **12:35**
